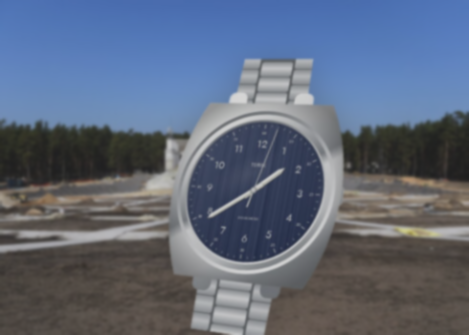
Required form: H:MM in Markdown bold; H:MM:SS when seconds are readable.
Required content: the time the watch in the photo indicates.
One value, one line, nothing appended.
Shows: **1:39:02**
